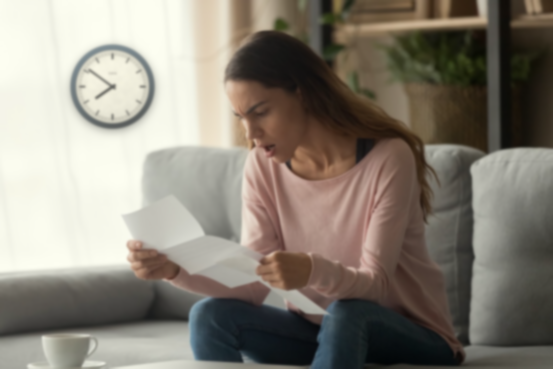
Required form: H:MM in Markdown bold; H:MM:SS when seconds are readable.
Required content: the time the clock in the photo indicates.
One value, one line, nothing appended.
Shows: **7:51**
